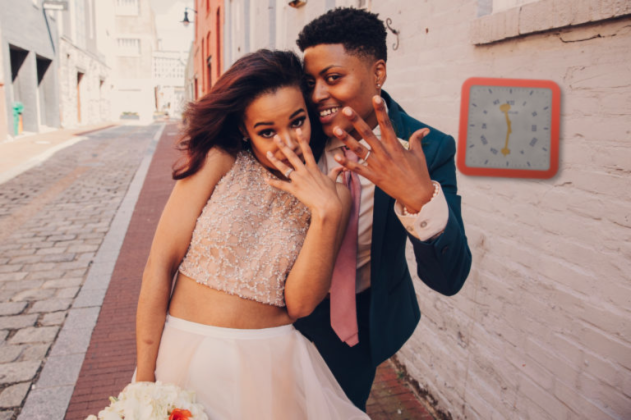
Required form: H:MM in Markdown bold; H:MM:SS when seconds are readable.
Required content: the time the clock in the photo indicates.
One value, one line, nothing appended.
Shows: **11:31**
